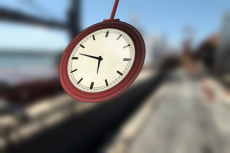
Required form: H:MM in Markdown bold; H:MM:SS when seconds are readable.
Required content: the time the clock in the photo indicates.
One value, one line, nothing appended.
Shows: **5:47**
